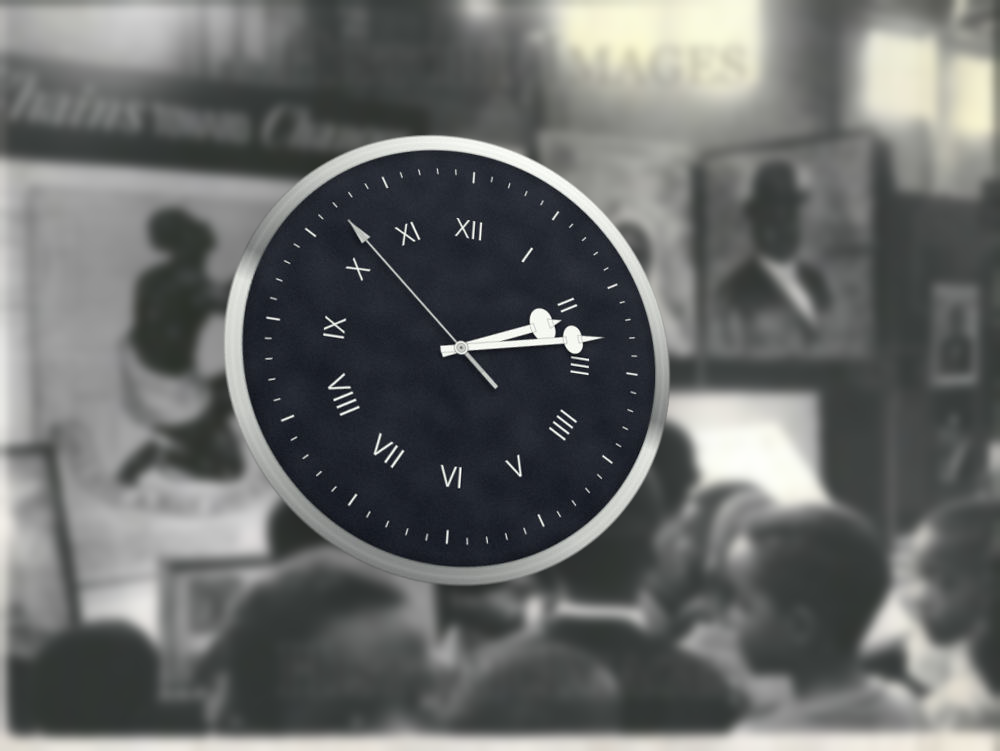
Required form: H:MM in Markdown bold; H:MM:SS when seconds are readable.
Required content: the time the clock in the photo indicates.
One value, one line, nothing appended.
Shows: **2:12:52**
